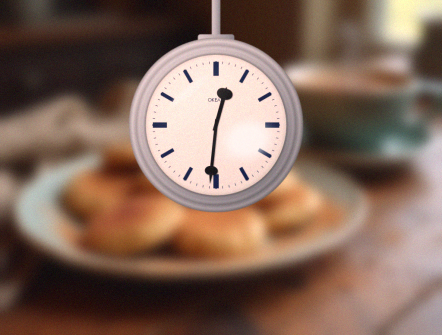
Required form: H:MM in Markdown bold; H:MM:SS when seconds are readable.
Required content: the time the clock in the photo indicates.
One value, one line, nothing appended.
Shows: **12:31**
